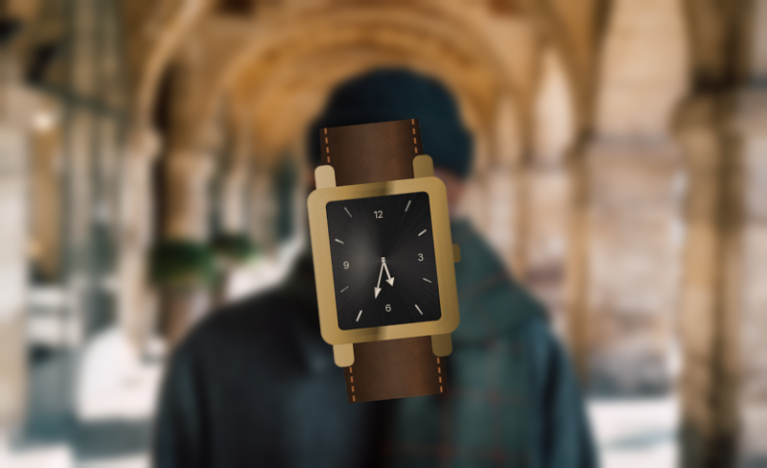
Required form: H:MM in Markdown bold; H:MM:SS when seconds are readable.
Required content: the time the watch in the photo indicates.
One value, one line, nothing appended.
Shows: **5:33**
